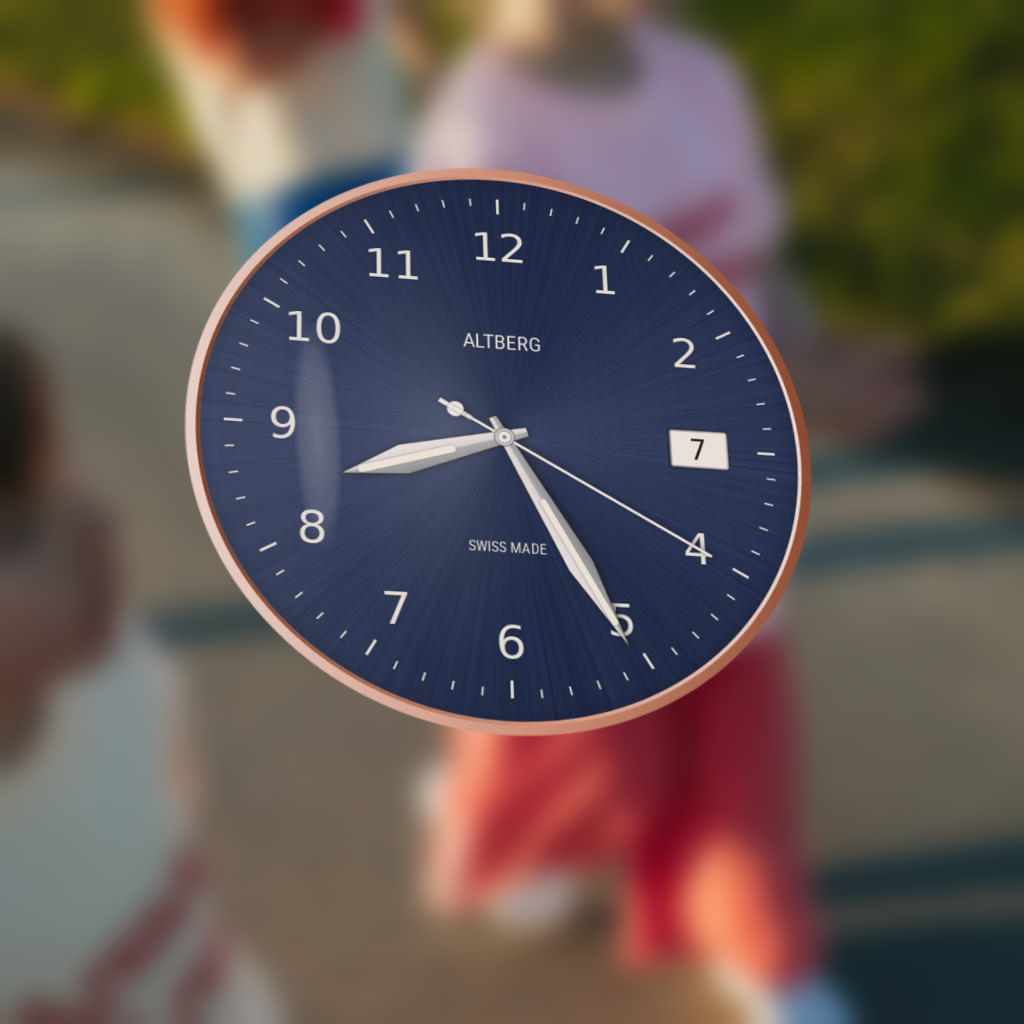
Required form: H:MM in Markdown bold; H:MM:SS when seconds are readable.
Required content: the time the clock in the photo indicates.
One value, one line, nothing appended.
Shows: **8:25:20**
